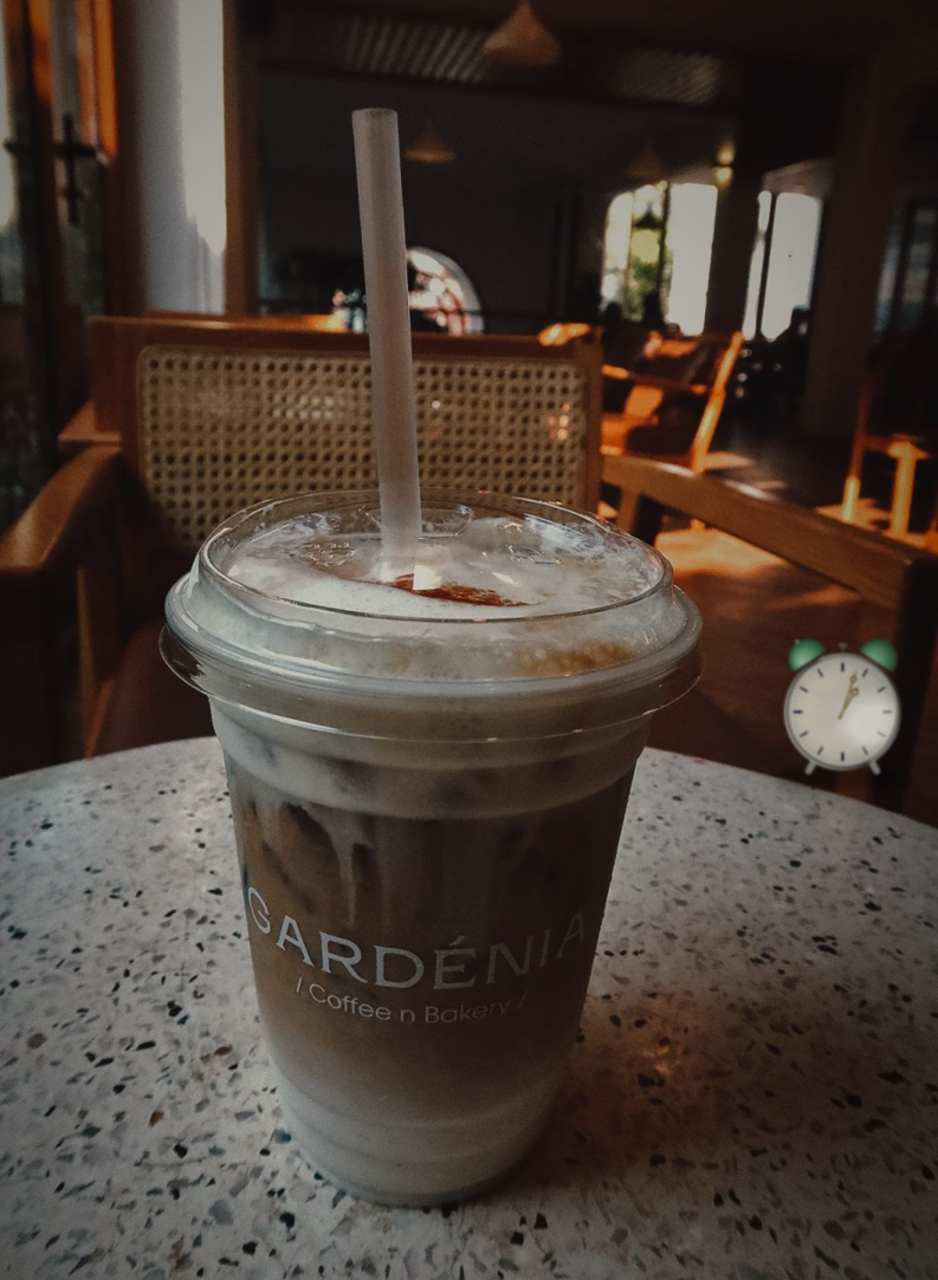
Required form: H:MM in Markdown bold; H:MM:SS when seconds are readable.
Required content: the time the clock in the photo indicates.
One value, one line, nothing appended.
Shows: **1:03**
